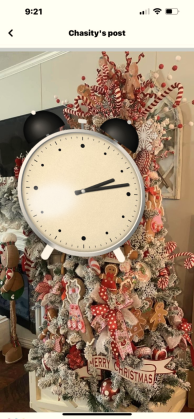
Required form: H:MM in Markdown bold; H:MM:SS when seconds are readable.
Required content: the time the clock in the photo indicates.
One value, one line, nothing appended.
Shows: **2:13**
